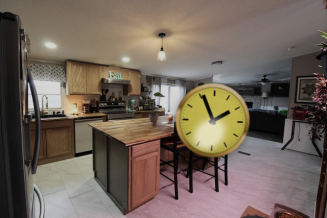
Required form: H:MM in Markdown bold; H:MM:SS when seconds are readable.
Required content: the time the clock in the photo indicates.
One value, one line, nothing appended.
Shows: **1:56**
